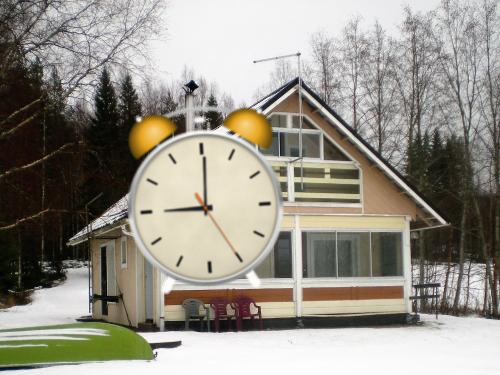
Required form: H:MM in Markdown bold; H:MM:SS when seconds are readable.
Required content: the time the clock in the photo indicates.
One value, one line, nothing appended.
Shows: **9:00:25**
